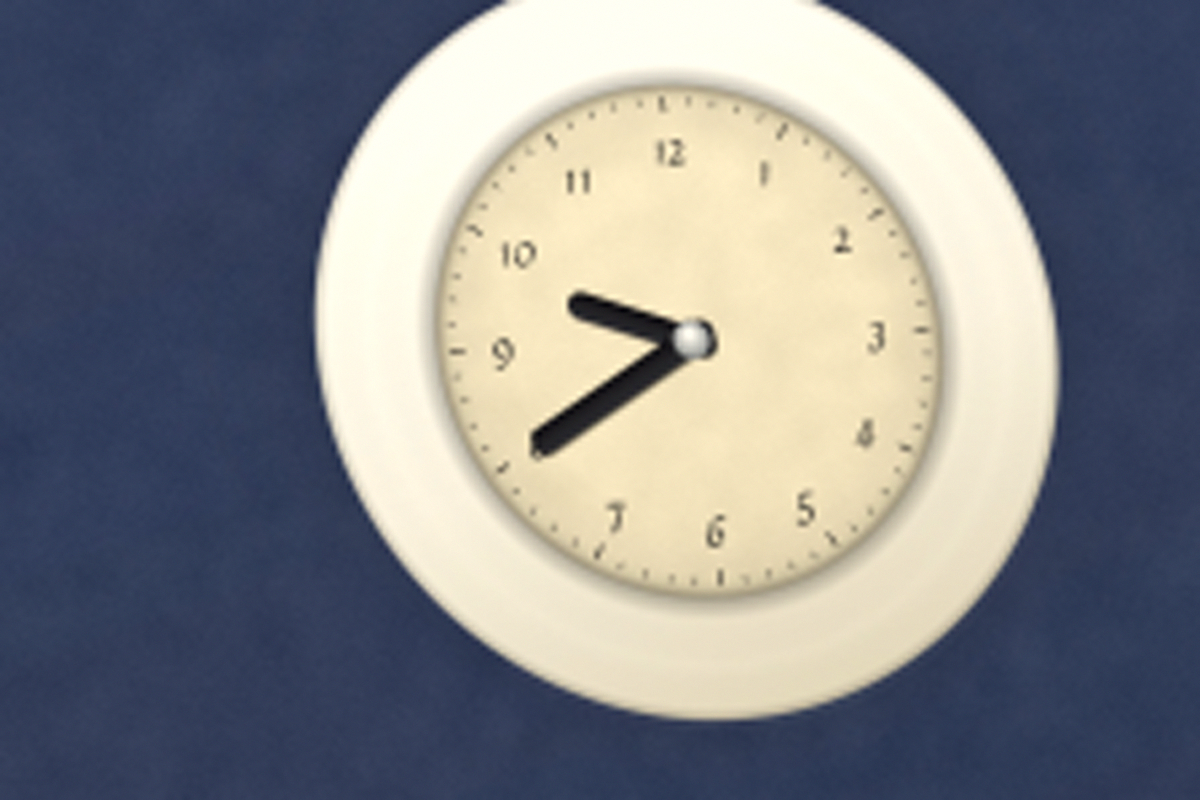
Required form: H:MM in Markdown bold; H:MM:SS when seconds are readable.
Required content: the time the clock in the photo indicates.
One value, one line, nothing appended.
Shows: **9:40**
